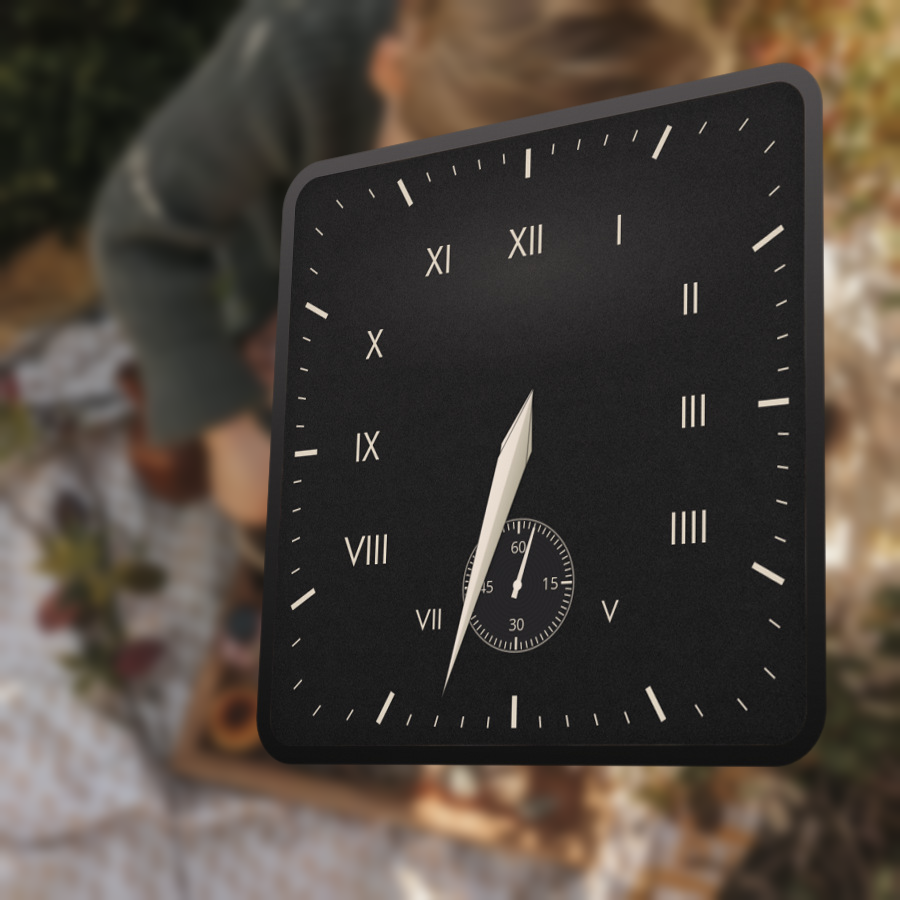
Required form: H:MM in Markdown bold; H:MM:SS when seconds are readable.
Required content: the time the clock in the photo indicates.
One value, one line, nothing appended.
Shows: **6:33:03**
